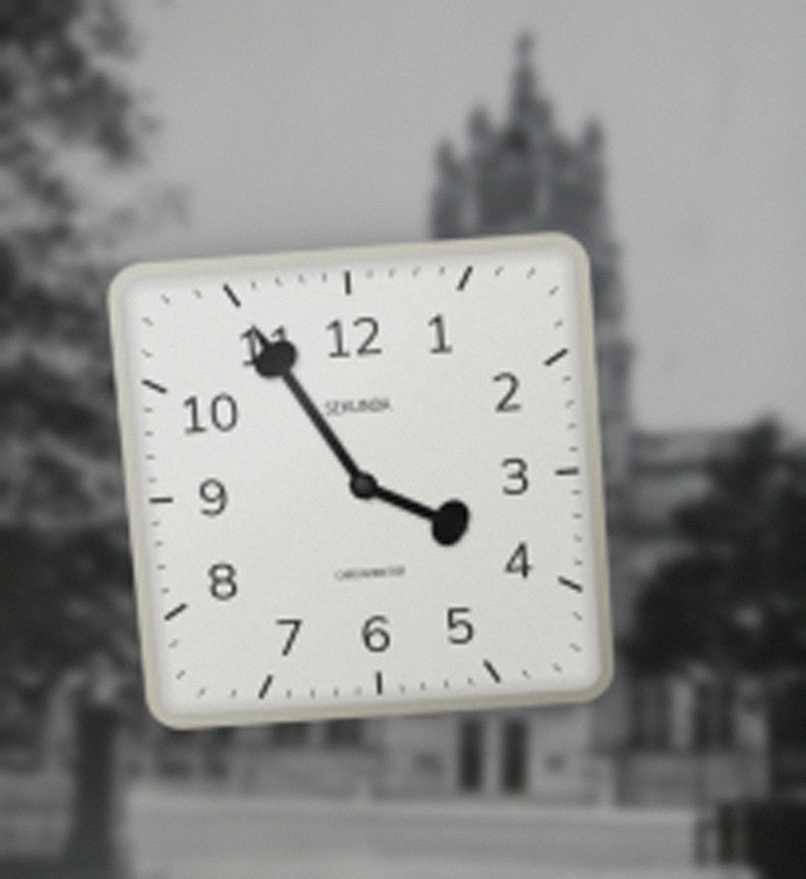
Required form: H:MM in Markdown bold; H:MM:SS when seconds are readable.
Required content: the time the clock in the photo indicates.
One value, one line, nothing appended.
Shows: **3:55**
